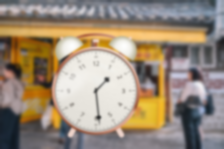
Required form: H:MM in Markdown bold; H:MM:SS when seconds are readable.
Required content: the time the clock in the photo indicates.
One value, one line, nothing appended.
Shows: **1:29**
